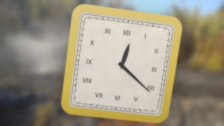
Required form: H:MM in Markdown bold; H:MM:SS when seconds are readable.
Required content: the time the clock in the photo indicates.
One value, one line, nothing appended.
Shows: **12:21**
